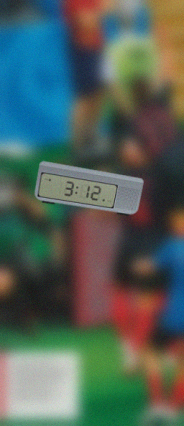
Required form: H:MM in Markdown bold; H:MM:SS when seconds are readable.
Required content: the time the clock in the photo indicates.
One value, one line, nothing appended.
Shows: **3:12**
